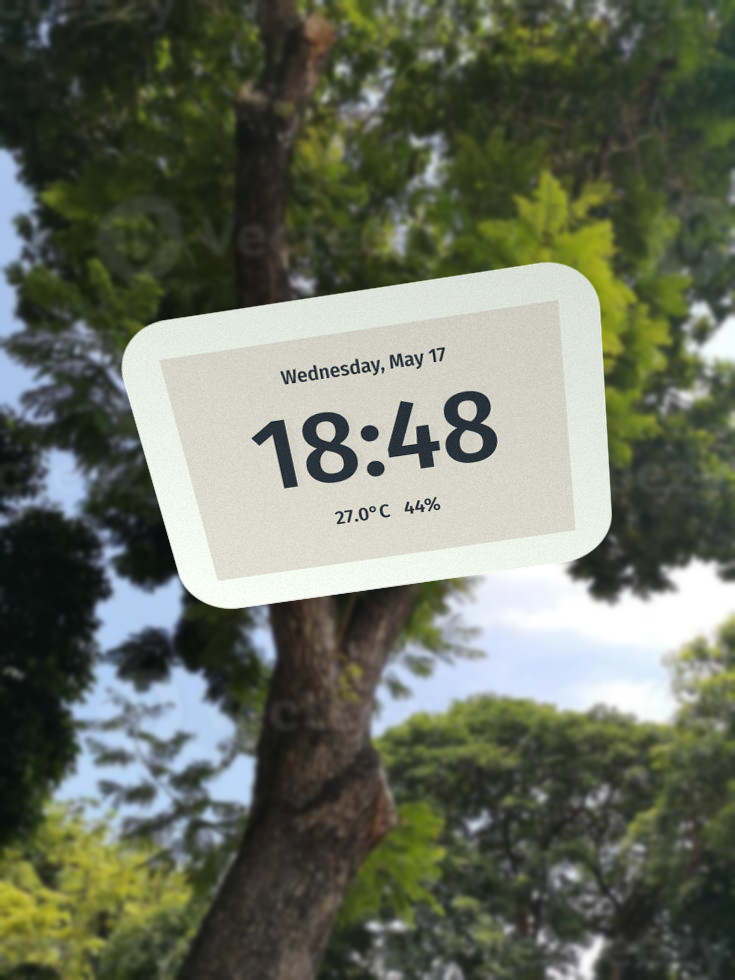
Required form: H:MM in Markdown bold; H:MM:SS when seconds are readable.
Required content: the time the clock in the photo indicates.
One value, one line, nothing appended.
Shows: **18:48**
